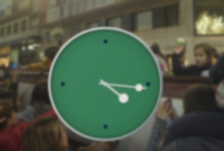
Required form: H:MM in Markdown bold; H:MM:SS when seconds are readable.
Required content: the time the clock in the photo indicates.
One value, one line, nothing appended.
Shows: **4:16**
